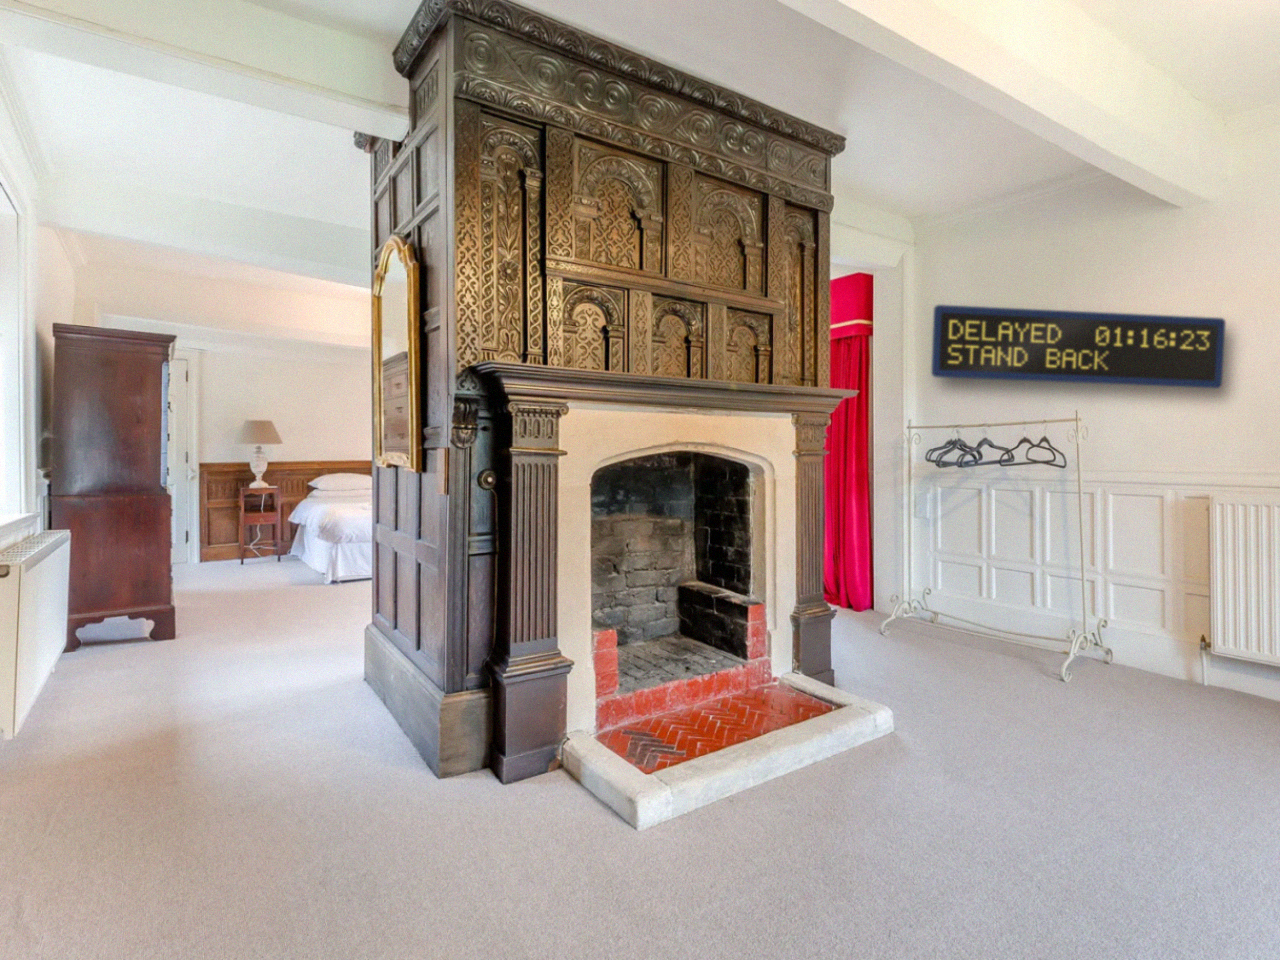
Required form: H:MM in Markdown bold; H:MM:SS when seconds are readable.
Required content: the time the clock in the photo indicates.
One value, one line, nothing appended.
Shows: **1:16:23**
